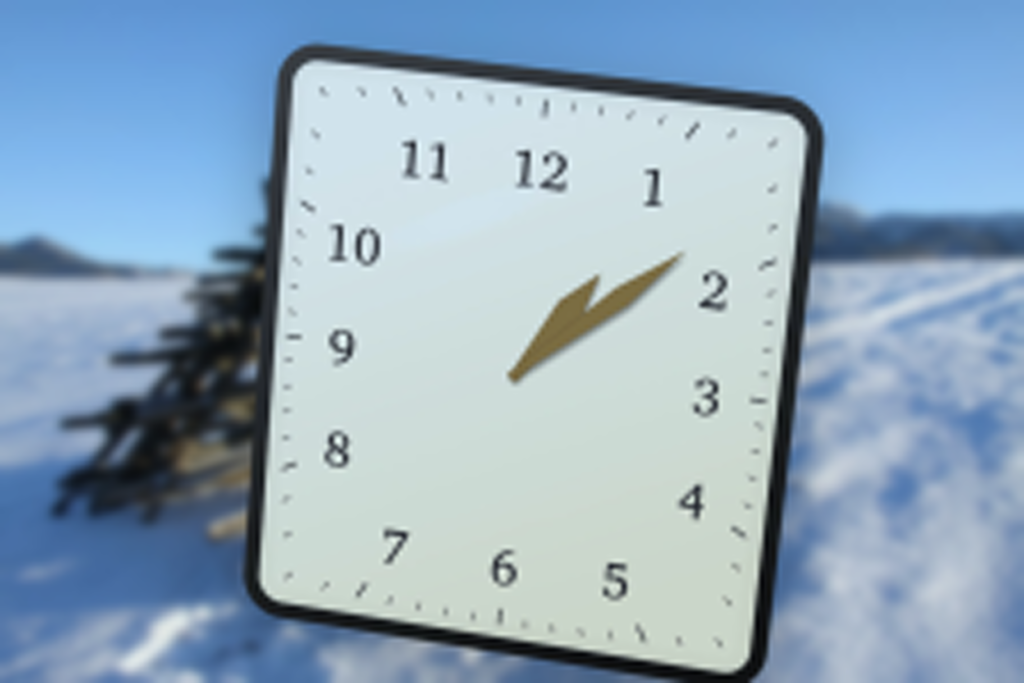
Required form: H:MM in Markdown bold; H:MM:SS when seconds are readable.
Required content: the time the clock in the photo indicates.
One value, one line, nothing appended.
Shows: **1:08**
